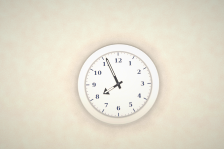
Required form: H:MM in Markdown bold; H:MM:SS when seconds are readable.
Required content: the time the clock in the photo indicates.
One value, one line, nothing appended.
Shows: **7:56**
